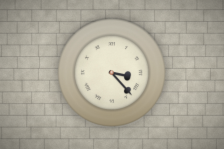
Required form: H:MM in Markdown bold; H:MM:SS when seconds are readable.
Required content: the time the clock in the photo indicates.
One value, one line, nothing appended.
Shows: **3:23**
